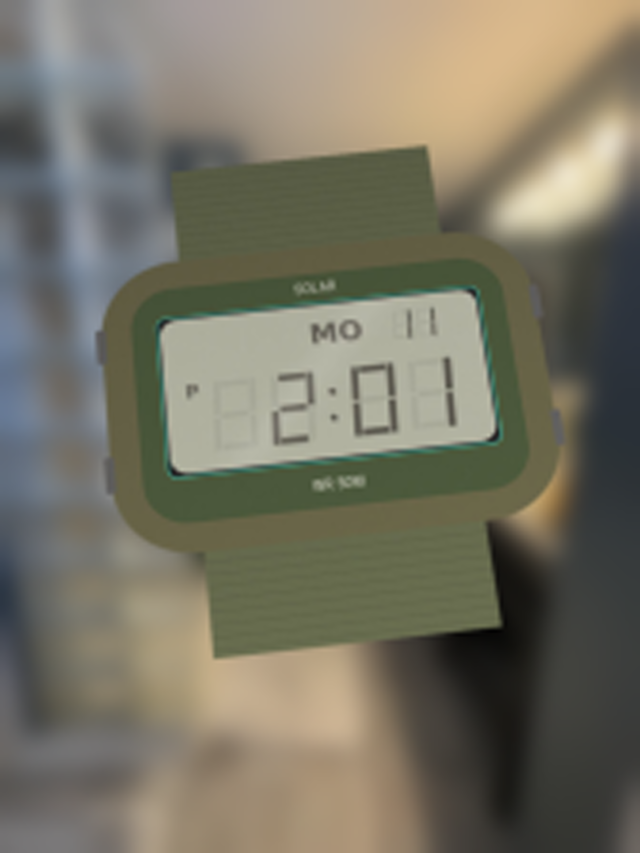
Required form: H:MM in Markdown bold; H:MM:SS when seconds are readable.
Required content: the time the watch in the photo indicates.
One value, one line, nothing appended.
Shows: **2:01**
